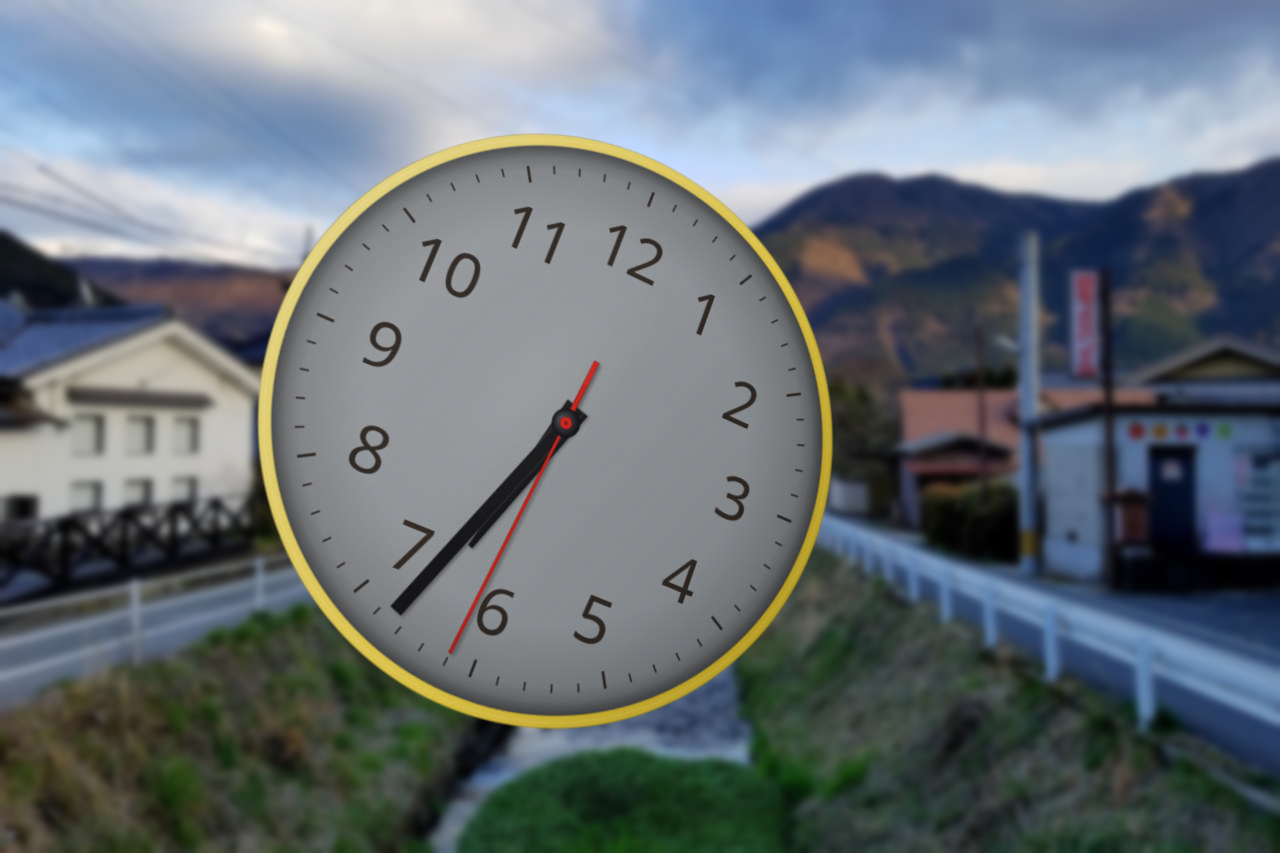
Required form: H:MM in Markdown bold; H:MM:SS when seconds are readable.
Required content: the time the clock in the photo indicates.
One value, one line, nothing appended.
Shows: **6:33:31**
